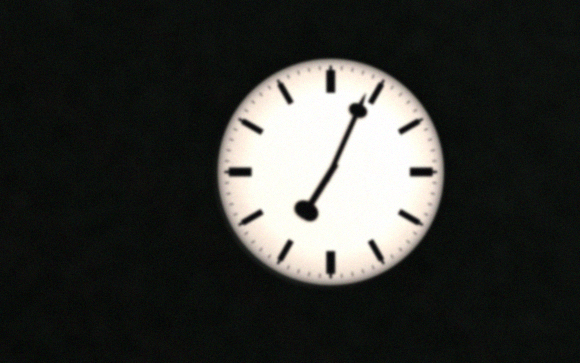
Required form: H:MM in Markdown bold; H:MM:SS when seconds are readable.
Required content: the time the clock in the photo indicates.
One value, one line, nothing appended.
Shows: **7:04**
